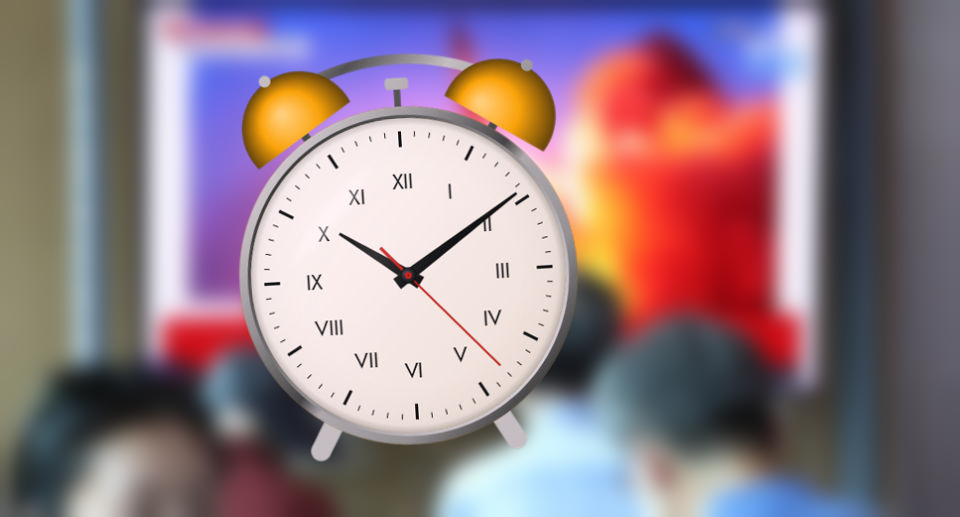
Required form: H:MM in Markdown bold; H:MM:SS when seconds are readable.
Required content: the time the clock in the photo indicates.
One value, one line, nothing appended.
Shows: **10:09:23**
